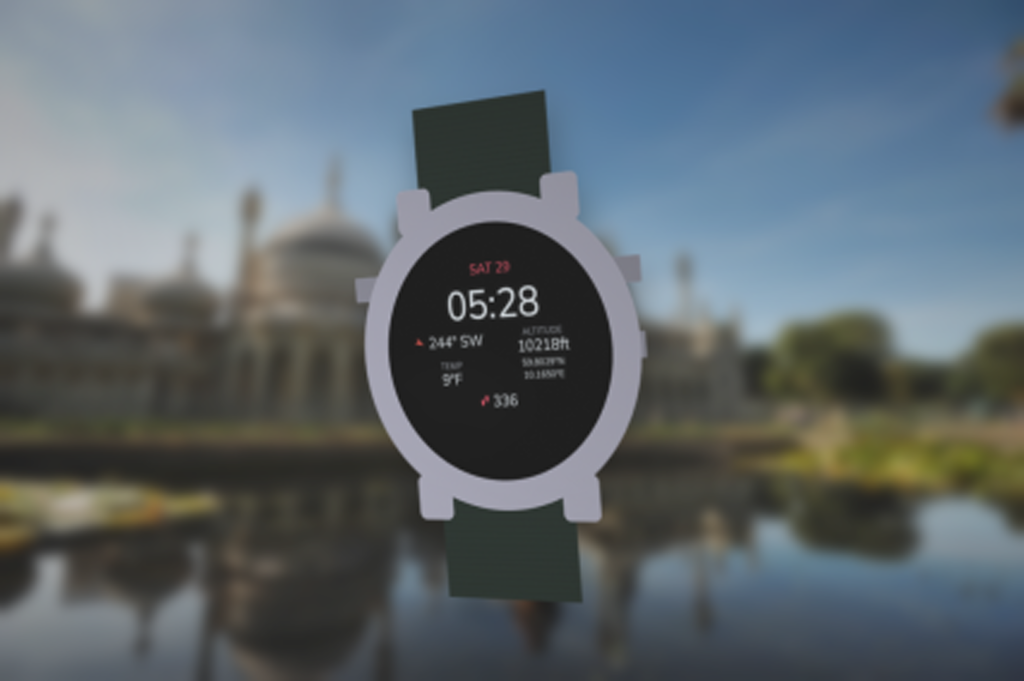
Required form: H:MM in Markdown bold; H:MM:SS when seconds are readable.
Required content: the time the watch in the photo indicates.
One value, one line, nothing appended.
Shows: **5:28**
